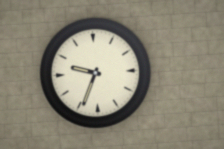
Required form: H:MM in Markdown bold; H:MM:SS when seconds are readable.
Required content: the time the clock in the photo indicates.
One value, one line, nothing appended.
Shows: **9:34**
